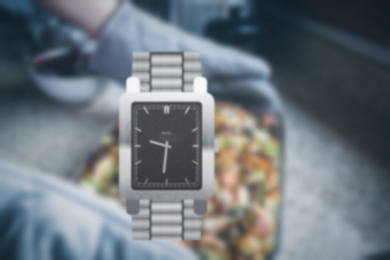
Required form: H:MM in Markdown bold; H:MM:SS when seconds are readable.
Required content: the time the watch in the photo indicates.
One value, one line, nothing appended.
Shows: **9:31**
